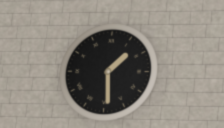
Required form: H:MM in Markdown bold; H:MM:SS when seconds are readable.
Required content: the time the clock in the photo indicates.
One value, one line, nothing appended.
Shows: **1:29**
